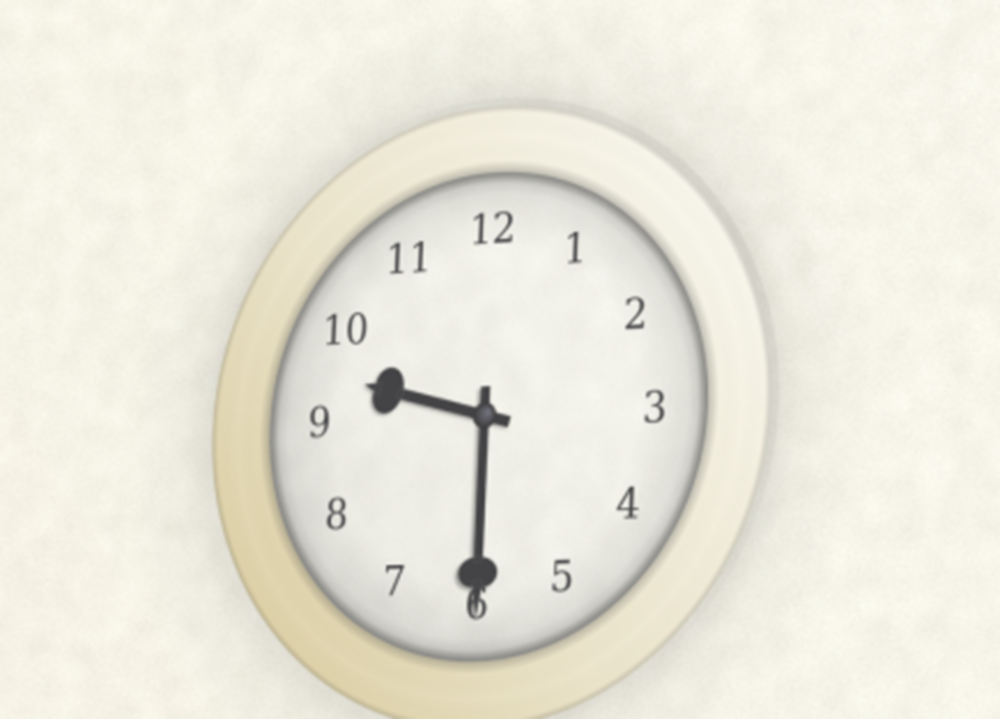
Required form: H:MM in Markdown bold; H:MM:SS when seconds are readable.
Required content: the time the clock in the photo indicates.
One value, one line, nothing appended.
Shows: **9:30**
